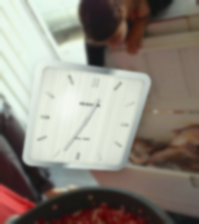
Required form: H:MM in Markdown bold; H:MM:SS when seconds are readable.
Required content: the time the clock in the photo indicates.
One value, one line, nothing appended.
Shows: **12:34**
